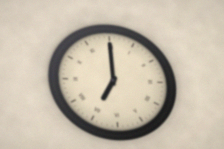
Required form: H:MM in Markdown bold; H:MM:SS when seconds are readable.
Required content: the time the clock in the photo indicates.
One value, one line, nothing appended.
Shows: **7:00**
